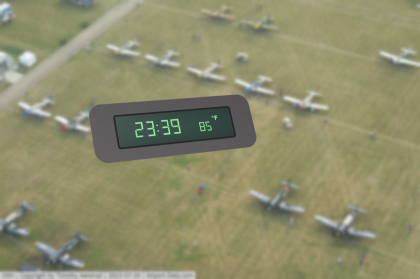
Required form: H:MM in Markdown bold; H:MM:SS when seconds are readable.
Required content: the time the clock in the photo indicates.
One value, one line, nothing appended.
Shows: **23:39**
